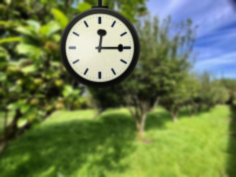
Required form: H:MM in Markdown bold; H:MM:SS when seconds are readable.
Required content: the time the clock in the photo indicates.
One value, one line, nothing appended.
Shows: **12:15**
